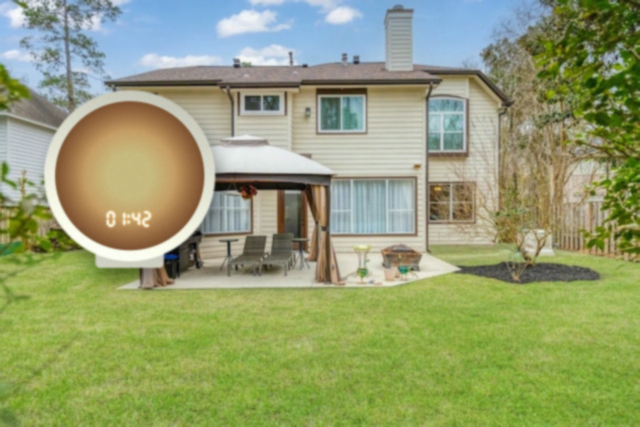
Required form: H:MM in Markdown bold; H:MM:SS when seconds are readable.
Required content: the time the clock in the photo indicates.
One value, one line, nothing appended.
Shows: **1:42**
